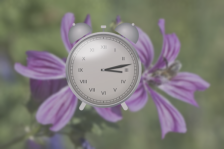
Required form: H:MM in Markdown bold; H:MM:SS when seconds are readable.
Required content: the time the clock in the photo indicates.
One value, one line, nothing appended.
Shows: **3:13**
